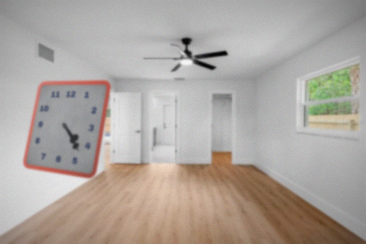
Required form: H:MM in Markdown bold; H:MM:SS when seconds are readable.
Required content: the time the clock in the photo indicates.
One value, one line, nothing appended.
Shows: **4:23**
